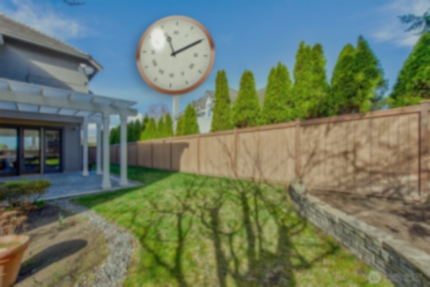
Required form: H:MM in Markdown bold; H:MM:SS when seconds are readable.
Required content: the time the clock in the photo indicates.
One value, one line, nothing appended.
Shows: **11:10**
